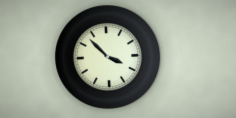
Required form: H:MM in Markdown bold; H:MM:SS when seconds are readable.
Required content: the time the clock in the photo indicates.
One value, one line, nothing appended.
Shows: **3:53**
